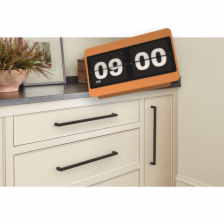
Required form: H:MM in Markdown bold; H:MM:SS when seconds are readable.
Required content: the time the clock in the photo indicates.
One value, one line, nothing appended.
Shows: **9:00**
